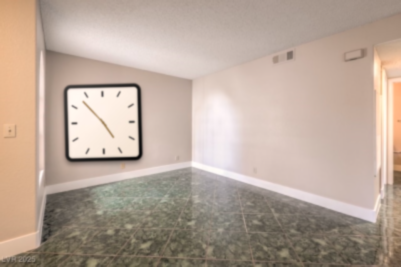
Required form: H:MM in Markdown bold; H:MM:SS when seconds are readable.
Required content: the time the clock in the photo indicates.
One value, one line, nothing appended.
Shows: **4:53**
